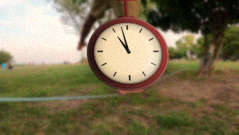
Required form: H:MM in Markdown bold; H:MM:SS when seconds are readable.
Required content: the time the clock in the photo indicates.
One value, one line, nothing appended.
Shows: **10:58**
